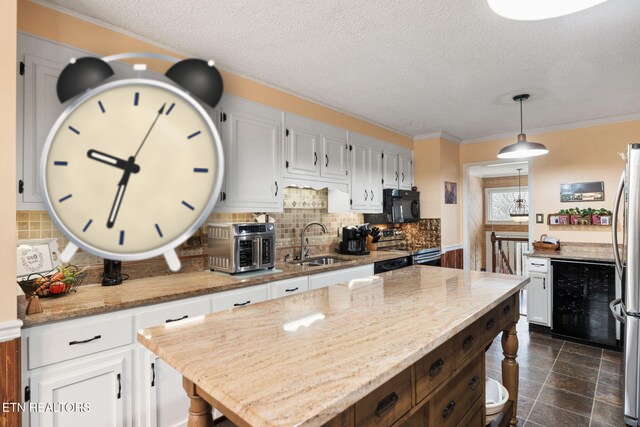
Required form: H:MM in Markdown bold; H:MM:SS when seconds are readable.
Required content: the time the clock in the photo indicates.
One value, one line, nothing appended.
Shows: **9:32:04**
